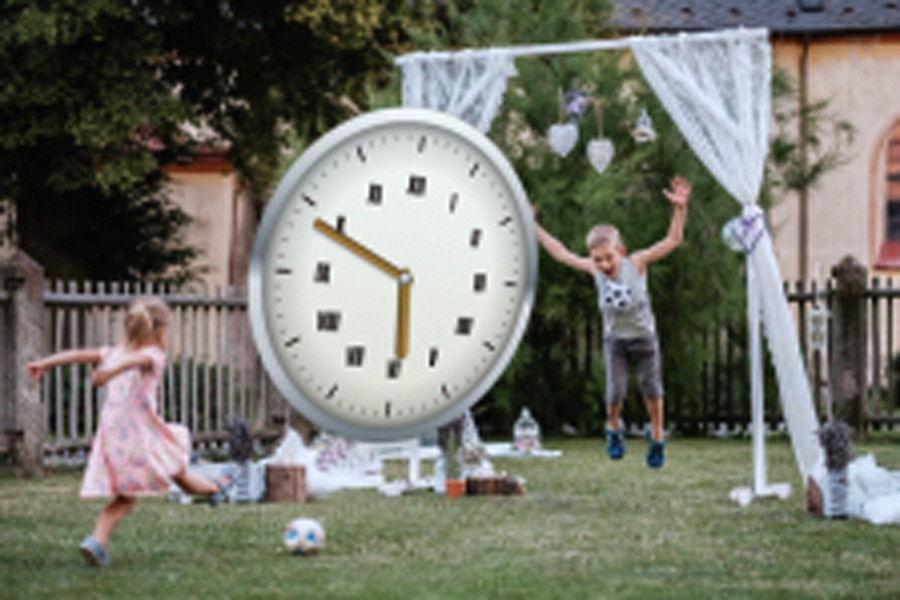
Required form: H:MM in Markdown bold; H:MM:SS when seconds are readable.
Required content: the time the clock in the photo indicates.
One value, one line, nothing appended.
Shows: **5:49**
